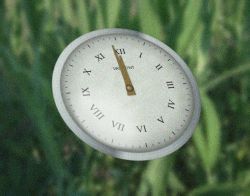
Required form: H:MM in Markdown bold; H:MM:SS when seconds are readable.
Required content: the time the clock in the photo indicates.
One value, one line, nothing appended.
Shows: **11:59**
